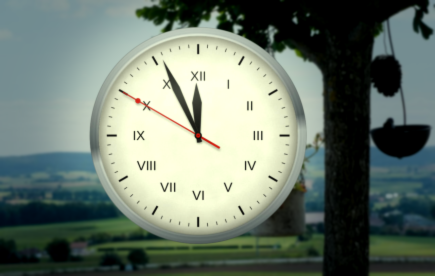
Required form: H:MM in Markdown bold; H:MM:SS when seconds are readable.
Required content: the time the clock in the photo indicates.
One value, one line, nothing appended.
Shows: **11:55:50**
